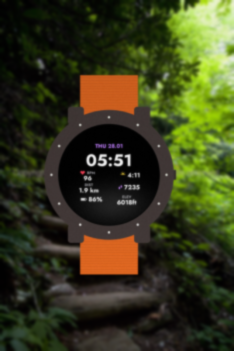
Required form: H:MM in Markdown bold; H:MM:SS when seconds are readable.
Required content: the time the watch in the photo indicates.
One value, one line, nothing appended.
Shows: **5:51**
